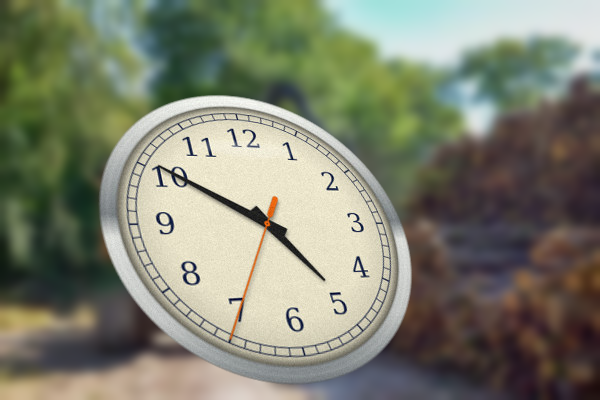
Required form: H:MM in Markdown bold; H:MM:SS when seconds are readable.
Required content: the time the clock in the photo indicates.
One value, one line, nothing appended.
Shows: **4:50:35**
